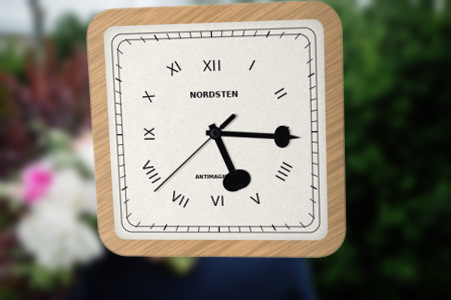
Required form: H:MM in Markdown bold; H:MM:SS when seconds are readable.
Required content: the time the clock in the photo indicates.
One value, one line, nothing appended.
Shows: **5:15:38**
